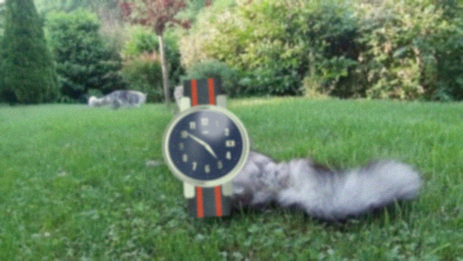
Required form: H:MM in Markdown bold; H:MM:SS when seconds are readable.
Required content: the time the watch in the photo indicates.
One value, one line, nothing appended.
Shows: **4:51**
